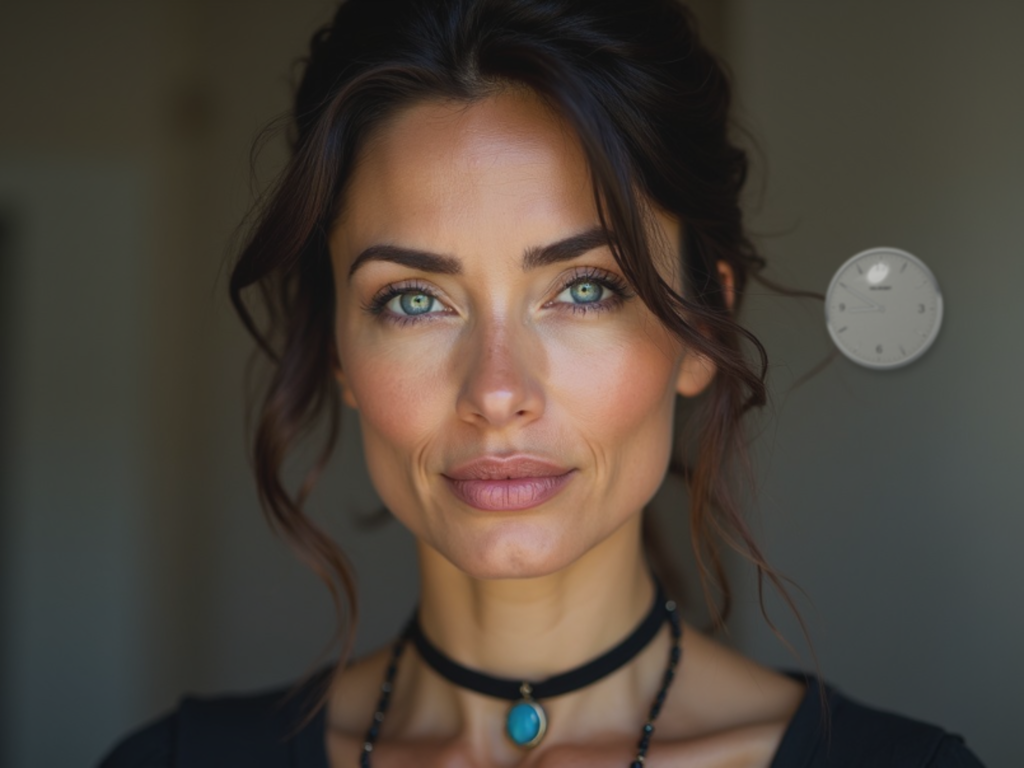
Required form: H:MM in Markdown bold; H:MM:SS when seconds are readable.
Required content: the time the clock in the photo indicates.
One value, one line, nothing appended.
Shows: **8:50**
